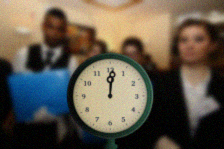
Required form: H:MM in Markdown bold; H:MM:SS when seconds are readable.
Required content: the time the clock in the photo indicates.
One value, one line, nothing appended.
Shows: **12:01**
